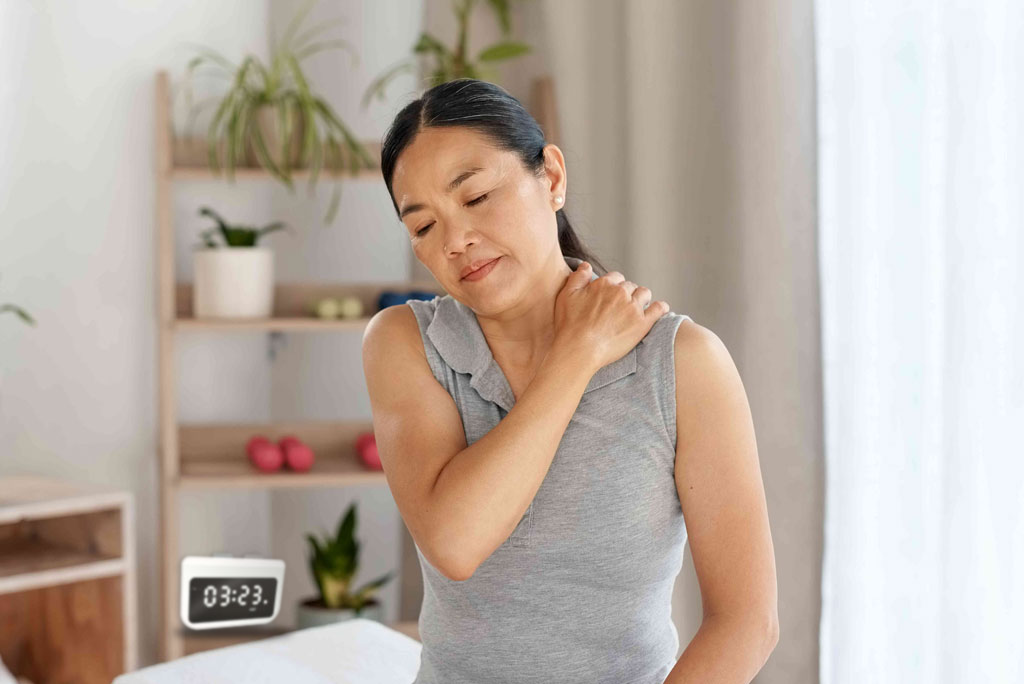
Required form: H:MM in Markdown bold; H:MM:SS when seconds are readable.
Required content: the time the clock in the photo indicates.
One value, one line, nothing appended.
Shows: **3:23**
